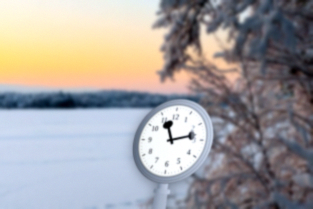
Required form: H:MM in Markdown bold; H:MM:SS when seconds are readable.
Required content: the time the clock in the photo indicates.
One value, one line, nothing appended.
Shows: **11:13**
